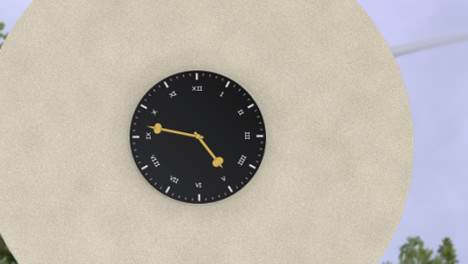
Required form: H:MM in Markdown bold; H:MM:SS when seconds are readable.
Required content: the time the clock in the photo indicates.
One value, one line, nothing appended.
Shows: **4:47**
